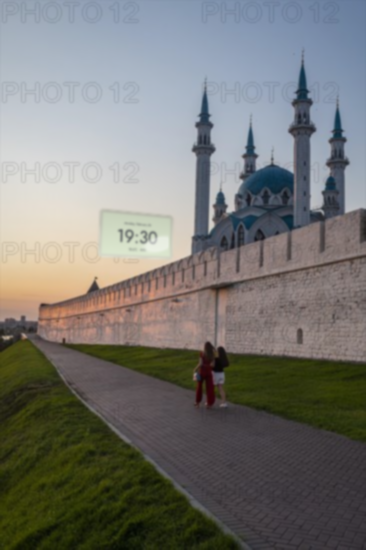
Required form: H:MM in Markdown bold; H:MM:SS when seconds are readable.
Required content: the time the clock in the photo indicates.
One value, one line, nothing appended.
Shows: **19:30**
